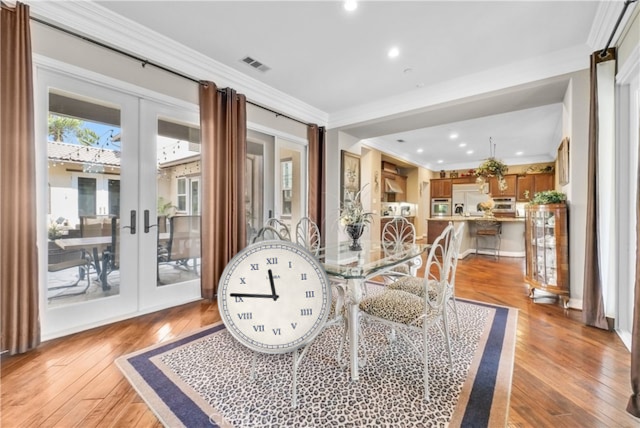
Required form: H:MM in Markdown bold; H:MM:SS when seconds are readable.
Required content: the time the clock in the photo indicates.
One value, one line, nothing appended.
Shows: **11:46**
